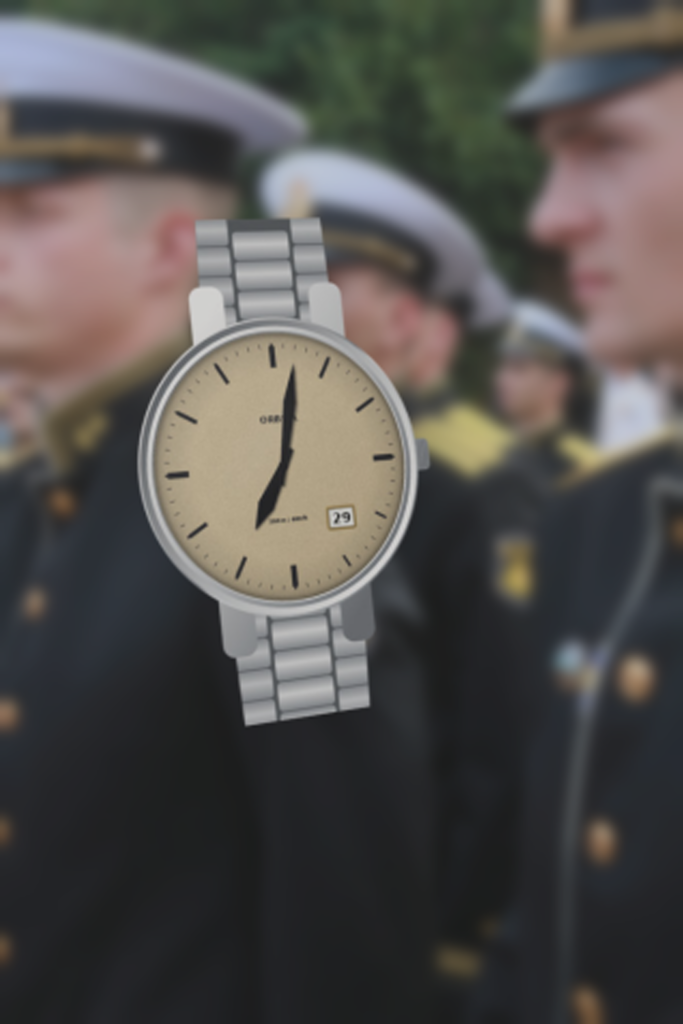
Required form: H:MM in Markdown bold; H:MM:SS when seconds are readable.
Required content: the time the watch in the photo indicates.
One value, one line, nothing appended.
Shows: **7:02**
